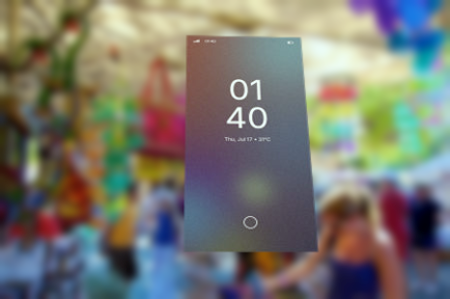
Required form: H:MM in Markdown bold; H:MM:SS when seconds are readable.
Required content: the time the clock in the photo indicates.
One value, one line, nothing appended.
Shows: **1:40**
